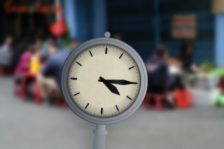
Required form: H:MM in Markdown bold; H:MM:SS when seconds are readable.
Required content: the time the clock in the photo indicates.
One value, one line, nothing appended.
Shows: **4:15**
